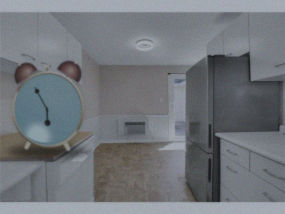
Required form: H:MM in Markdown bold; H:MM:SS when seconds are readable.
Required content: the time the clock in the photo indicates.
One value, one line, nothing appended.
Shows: **5:55**
